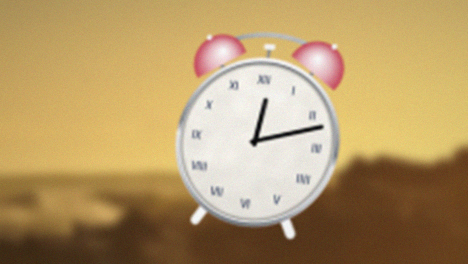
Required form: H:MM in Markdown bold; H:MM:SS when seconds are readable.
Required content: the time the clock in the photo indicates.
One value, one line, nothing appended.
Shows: **12:12**
